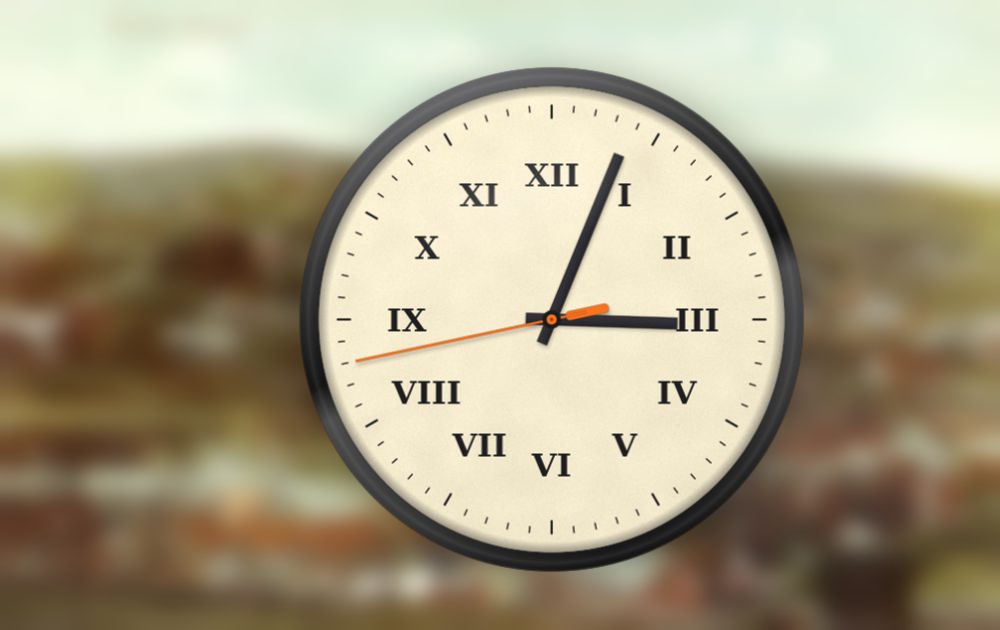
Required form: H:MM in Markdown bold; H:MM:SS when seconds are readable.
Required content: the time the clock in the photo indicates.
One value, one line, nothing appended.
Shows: **3:03:43**
